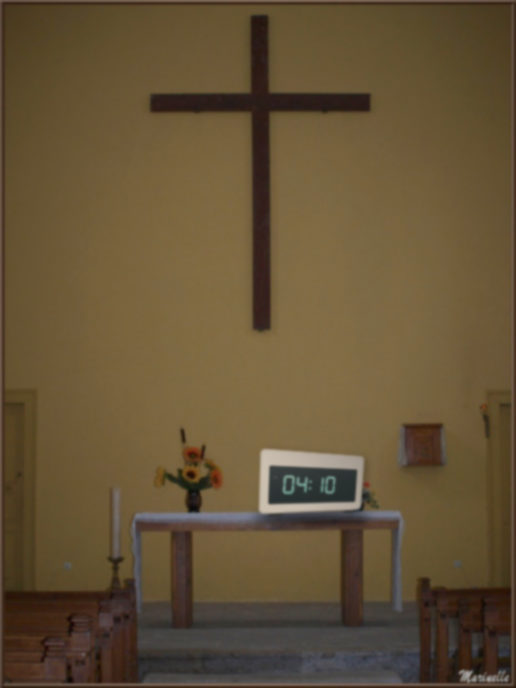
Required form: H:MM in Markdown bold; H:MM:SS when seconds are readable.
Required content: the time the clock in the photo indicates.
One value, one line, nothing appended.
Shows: **4:10**
